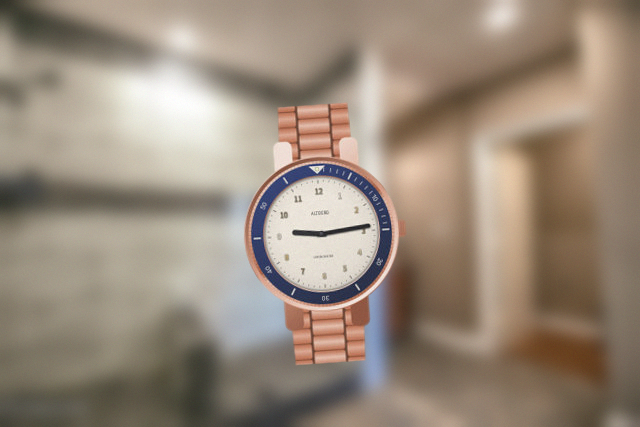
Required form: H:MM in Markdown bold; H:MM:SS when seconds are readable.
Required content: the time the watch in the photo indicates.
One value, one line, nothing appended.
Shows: **9:14**
